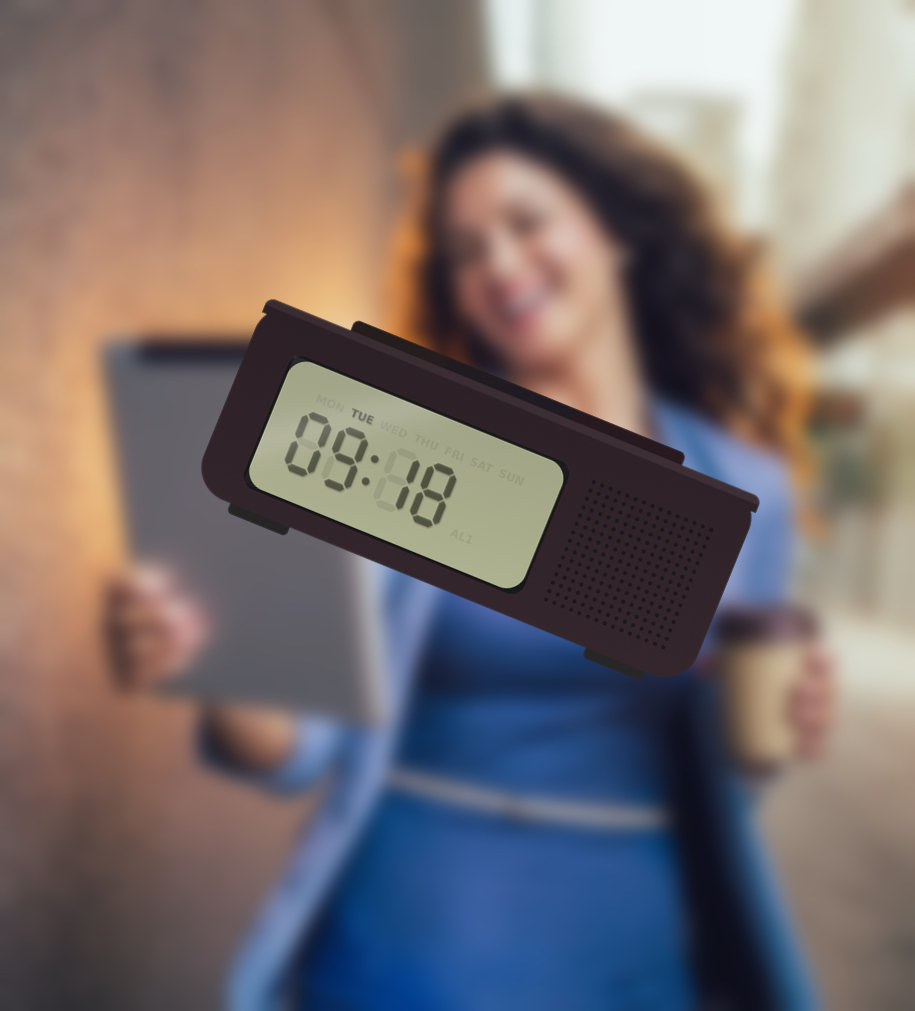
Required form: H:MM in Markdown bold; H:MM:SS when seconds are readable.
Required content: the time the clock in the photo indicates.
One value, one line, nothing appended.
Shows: **9:18**
